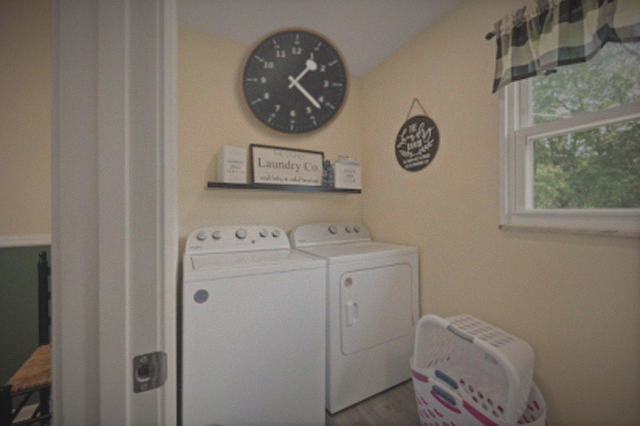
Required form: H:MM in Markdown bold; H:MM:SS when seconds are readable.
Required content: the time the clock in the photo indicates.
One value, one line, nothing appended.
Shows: **1:22**
